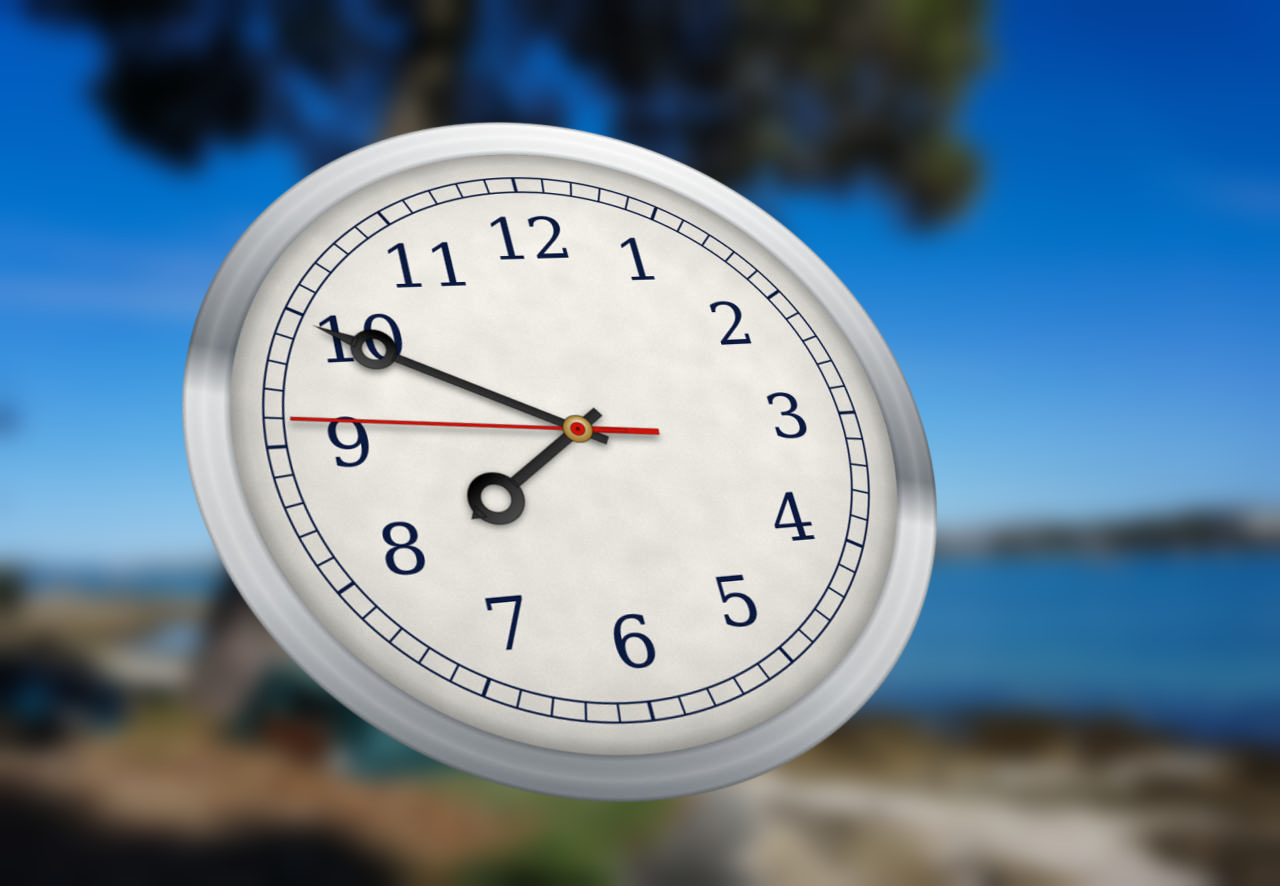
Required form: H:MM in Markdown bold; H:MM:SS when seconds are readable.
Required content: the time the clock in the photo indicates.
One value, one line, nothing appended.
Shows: **7:49:46**
